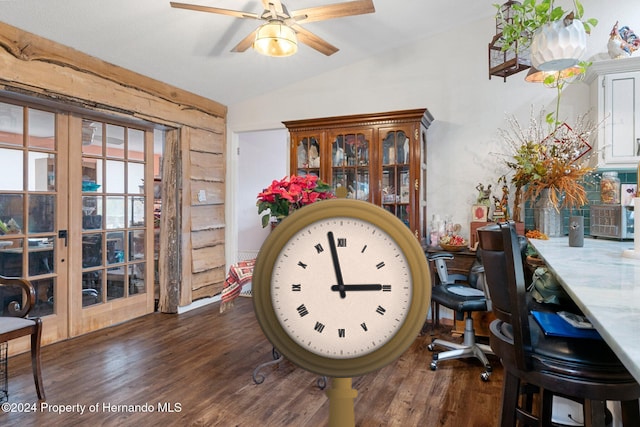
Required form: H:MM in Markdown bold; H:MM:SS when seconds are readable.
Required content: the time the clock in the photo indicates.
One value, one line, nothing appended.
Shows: **2:58**
